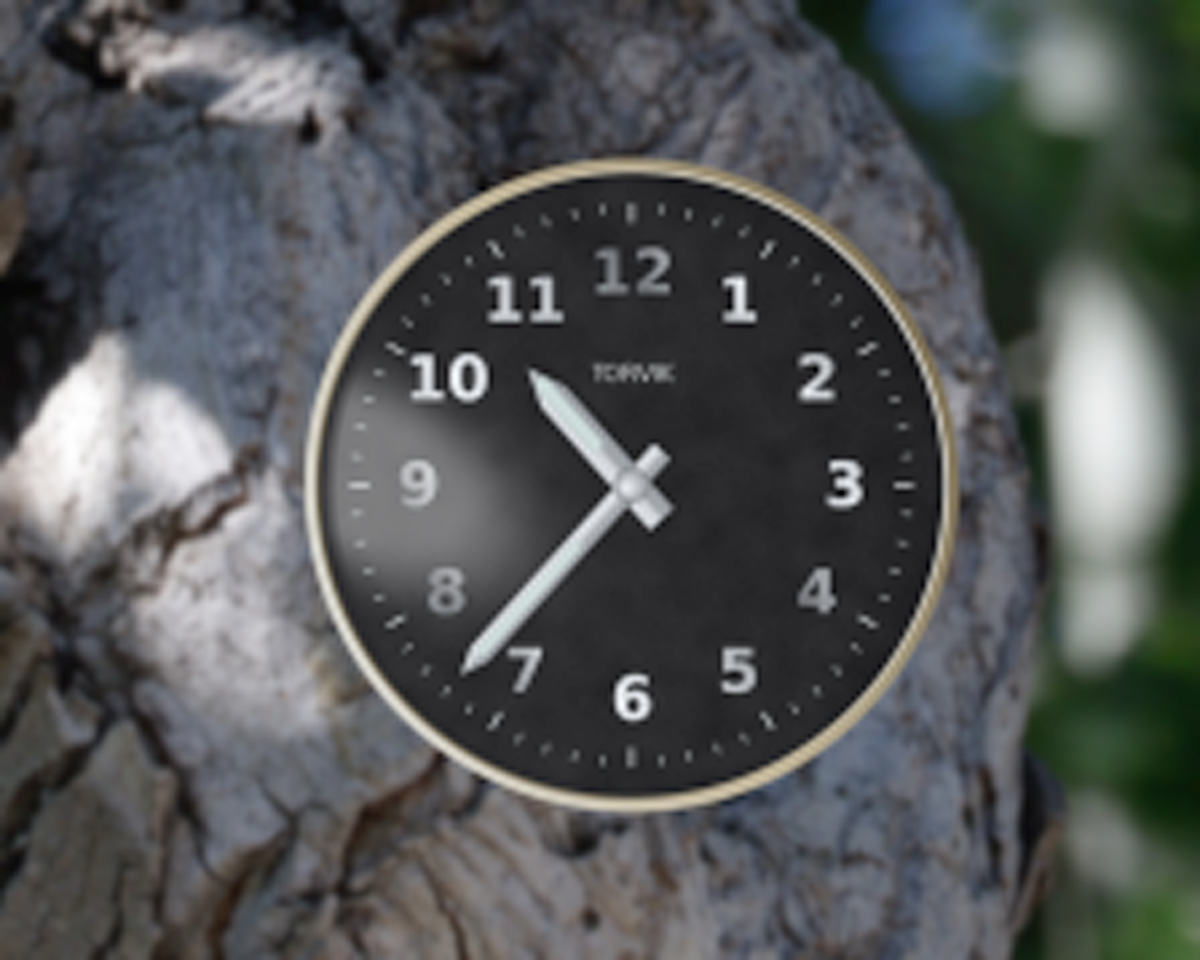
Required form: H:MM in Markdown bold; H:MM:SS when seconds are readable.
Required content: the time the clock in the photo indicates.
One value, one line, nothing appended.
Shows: **10:37**
